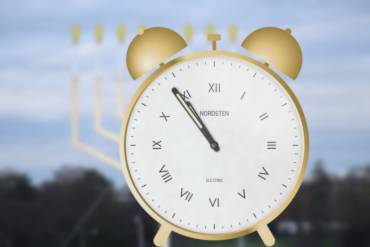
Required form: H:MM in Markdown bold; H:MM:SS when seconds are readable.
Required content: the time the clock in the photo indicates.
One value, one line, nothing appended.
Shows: **10:54**
